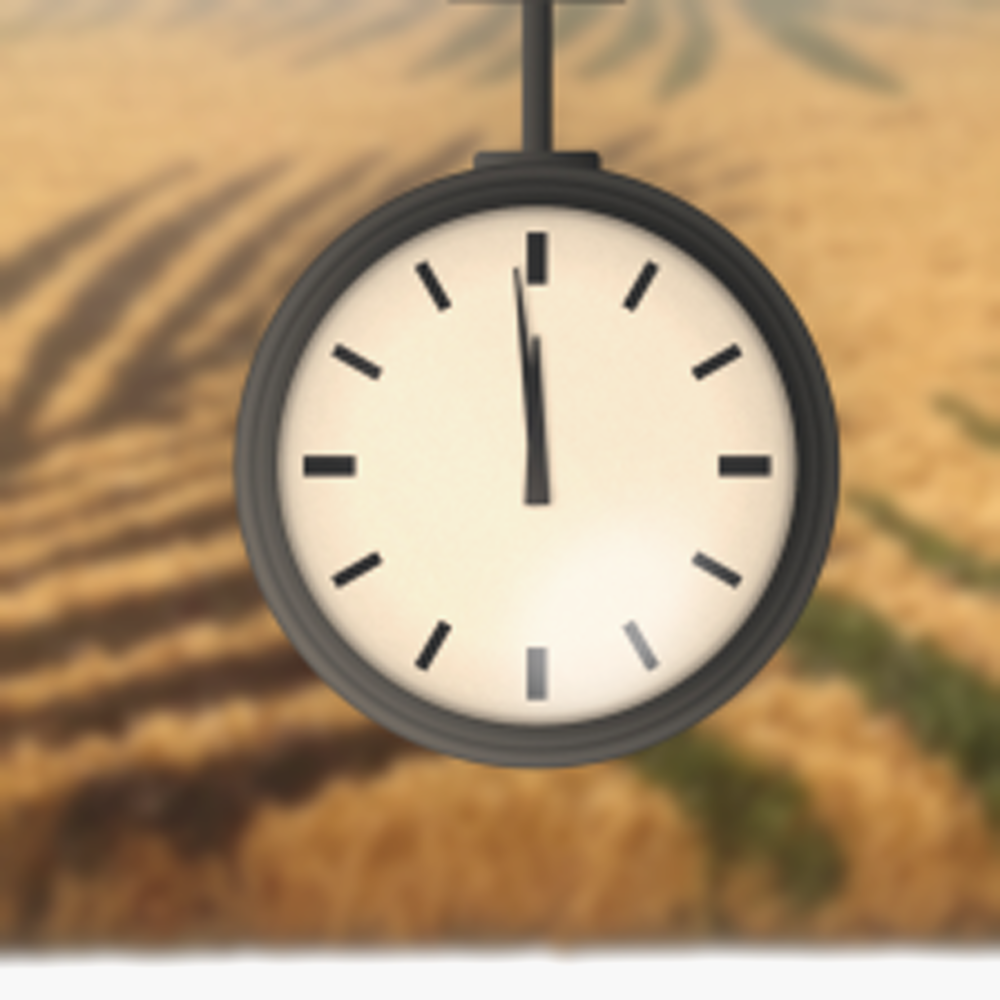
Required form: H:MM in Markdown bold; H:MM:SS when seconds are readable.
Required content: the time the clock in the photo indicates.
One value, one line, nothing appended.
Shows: **11:59**
